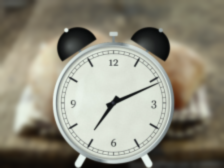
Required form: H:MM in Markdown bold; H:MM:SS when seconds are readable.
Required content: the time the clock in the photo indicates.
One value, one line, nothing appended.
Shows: **7:11**
